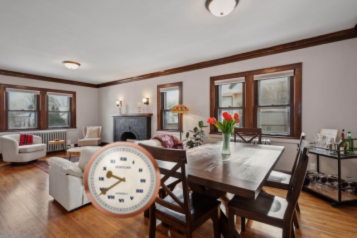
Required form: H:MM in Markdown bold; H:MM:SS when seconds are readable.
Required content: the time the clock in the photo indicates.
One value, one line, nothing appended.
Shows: **9:39**
